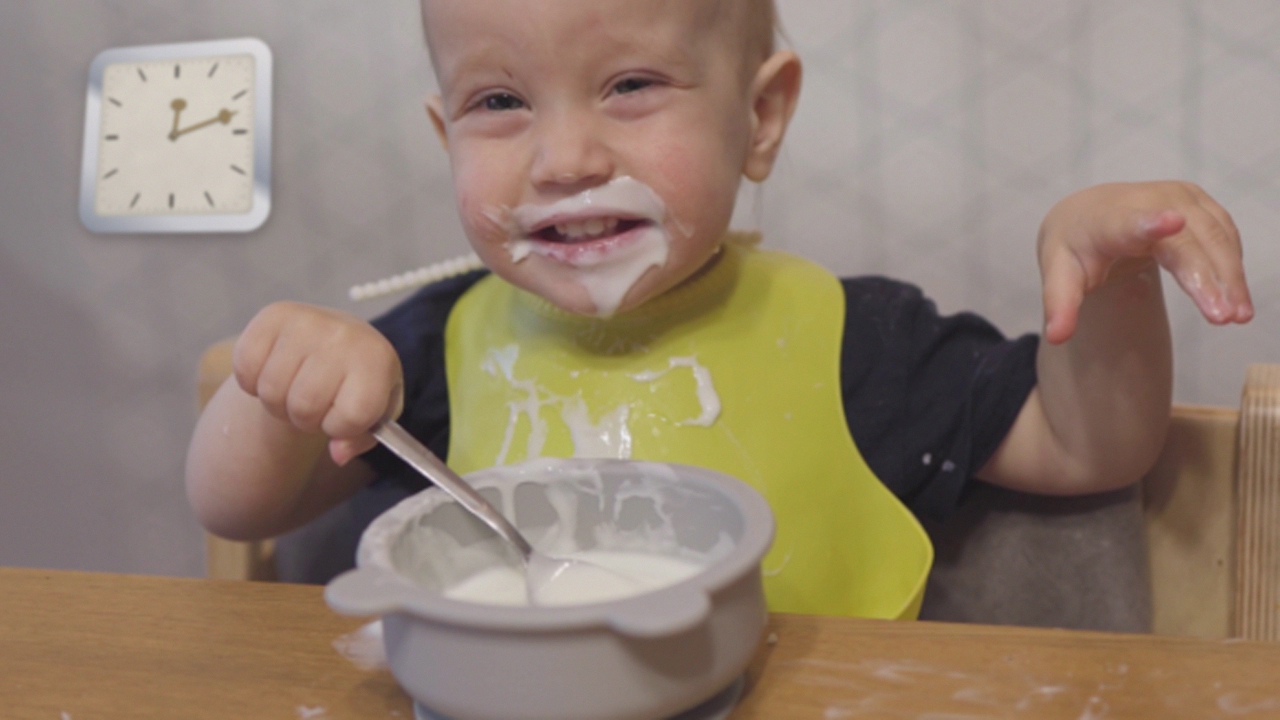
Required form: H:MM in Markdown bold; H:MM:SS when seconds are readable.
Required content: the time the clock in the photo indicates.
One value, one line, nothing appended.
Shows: **12:12**
